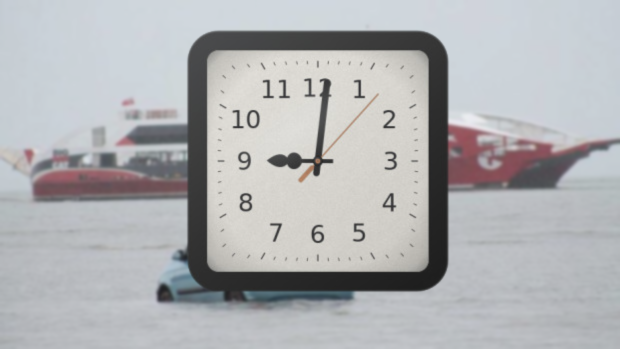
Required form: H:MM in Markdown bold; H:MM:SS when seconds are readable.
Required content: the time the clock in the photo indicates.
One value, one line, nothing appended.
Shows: **9:01:07**
